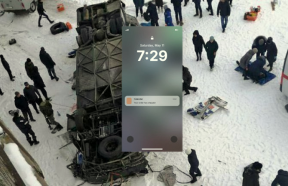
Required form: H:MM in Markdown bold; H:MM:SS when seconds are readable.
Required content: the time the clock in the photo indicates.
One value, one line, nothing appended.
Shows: **7:29**
